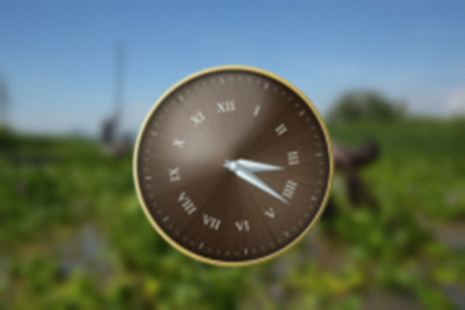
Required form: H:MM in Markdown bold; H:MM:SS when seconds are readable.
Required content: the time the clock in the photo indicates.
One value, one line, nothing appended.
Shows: **3:22**
